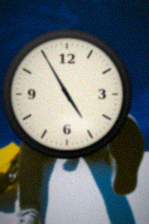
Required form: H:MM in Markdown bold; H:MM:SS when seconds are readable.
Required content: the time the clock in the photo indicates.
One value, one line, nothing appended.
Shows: **4:55**
